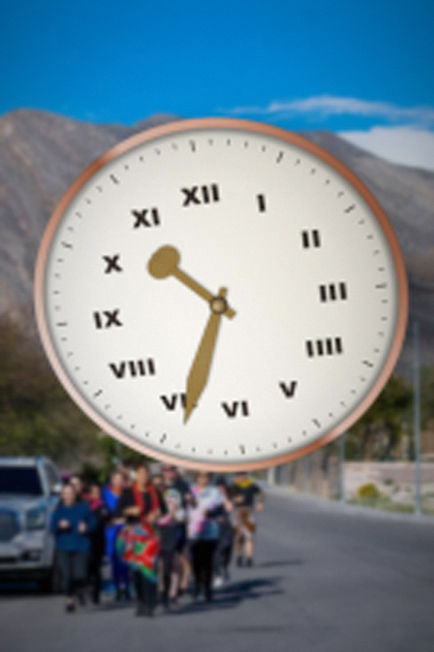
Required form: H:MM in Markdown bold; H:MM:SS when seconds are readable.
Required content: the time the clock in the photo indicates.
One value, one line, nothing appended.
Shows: **10:34**
